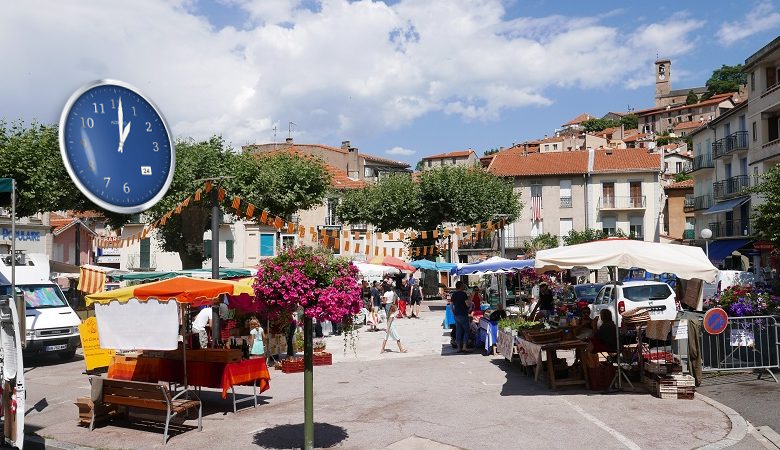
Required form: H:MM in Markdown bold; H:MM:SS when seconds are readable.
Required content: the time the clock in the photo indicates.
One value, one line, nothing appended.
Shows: **1:01**
